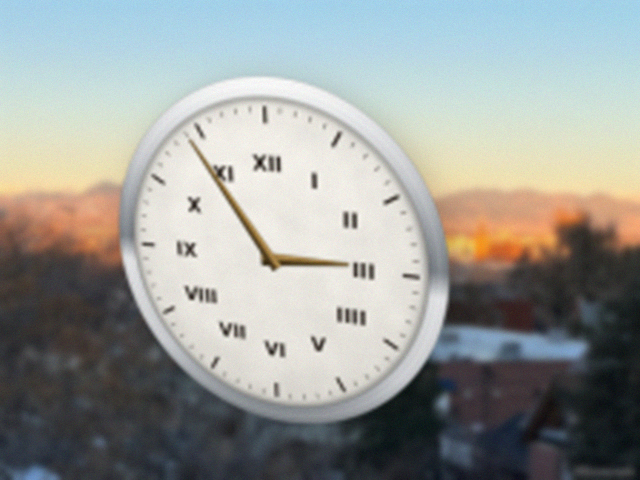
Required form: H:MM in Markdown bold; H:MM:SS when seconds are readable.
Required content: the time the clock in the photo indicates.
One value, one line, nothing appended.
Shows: **2:54**
